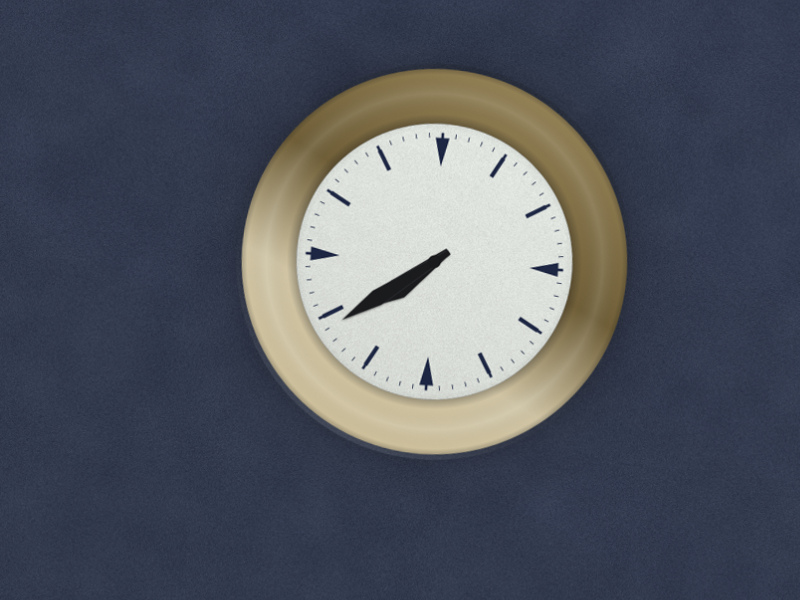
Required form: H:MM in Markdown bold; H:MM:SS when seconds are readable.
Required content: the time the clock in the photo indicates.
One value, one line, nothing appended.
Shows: **7:39**
